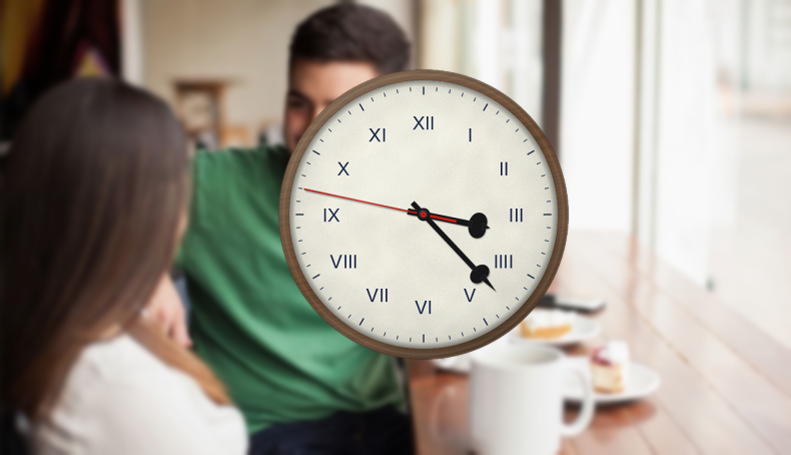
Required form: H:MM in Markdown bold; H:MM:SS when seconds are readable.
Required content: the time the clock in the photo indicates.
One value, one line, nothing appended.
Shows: **3:22:47**
